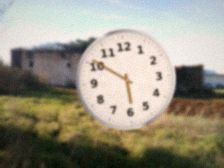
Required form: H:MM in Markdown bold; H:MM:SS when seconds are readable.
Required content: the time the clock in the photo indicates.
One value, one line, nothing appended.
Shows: **5:51**
